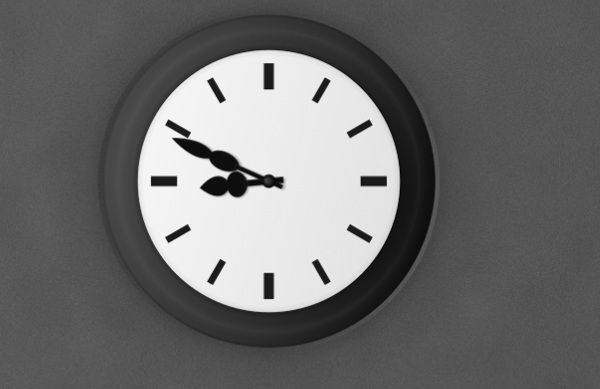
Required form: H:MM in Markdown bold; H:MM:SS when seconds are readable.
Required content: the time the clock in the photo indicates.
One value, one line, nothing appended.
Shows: **8:49**
